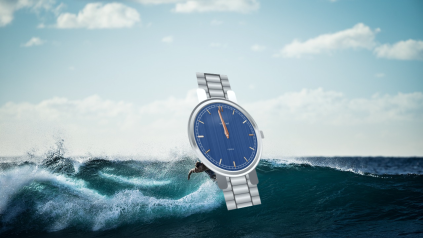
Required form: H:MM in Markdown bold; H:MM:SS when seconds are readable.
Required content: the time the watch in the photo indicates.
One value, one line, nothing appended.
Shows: **11:59**
